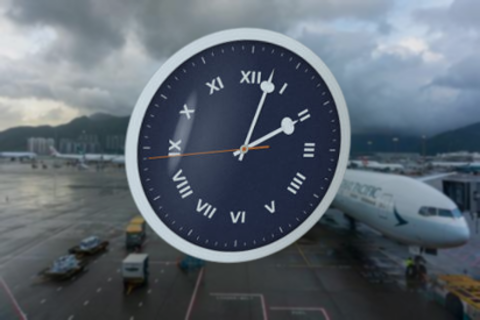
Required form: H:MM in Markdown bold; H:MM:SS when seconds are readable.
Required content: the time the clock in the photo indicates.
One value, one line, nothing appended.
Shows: **2:02:44**
